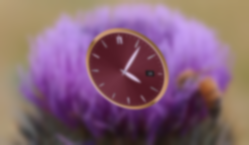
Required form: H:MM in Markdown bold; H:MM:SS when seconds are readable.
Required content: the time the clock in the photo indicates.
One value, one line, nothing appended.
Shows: **4:06**
